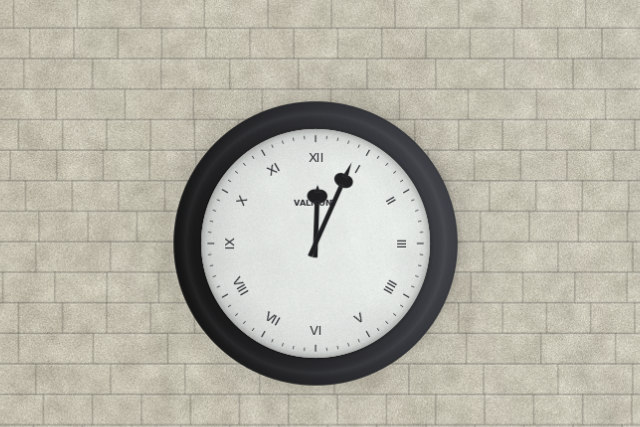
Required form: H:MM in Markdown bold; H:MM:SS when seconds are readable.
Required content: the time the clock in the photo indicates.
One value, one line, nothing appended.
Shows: **12:04**
